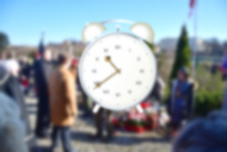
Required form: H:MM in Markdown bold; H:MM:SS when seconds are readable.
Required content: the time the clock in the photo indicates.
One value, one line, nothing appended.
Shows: **10:39**
